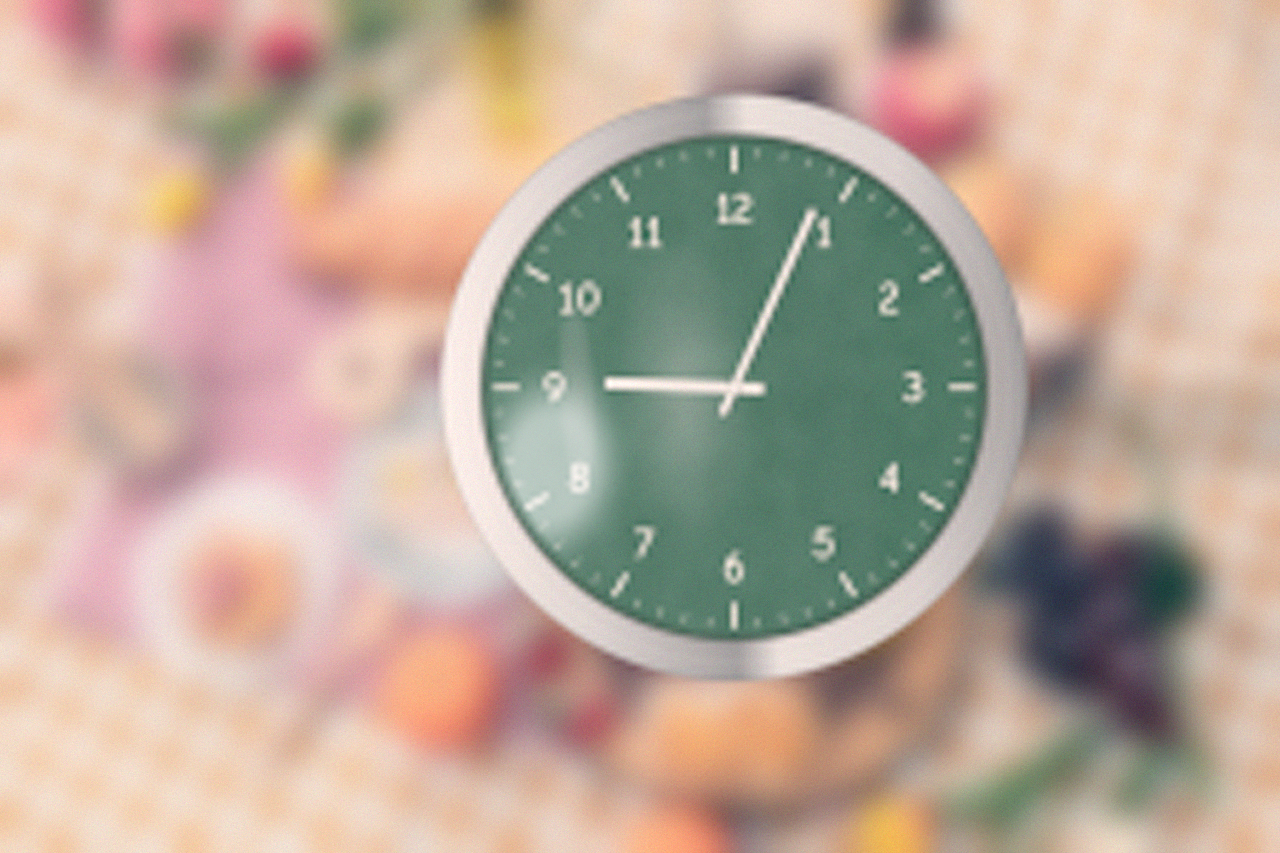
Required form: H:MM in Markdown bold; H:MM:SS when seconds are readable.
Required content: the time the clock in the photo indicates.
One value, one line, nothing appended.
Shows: **9:04**
